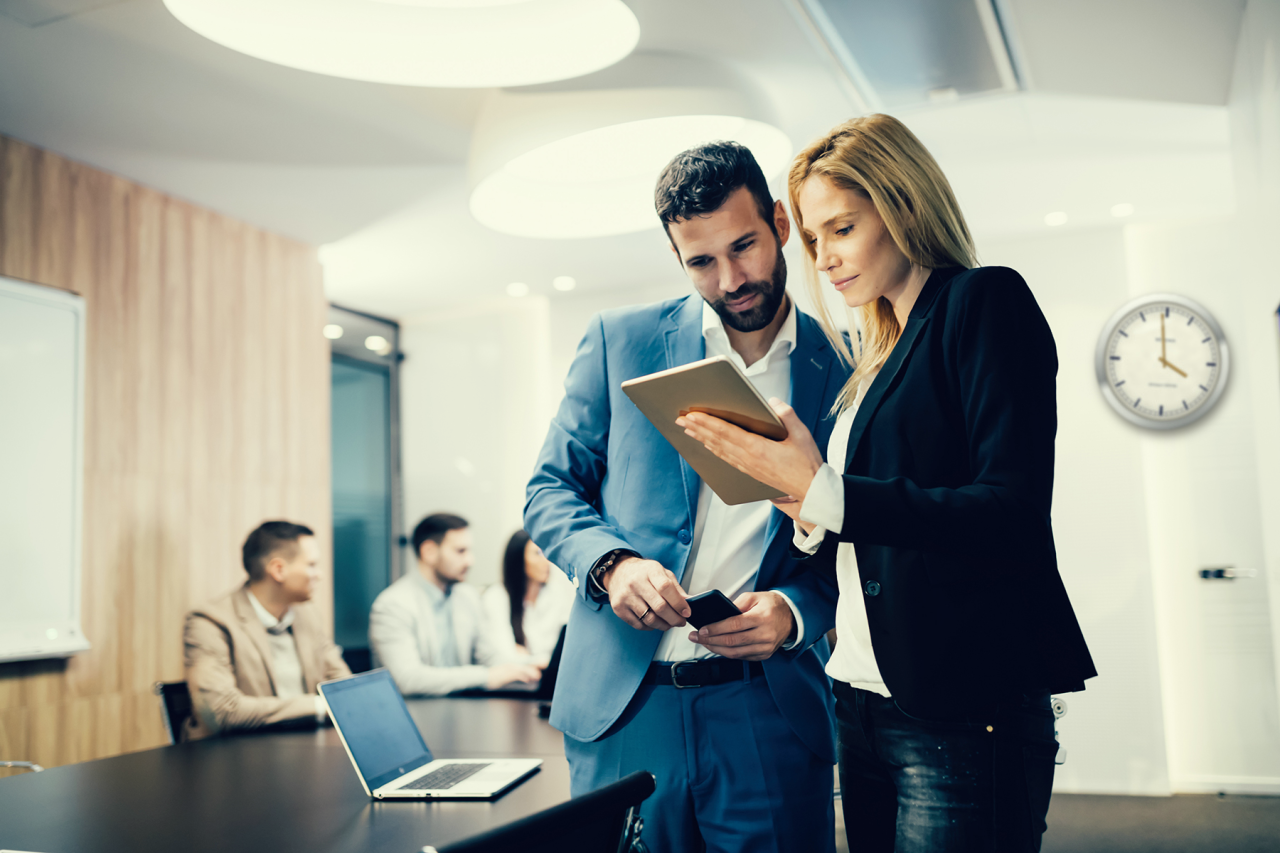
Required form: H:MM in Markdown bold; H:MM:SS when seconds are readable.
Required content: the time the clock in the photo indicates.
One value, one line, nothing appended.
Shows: **3:59**
